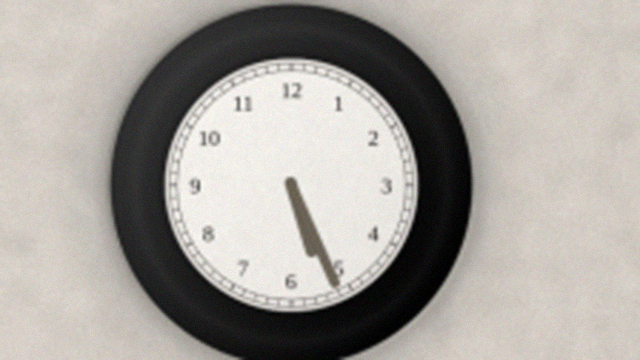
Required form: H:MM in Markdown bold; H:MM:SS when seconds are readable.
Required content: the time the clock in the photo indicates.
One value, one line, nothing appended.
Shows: **5:26**
